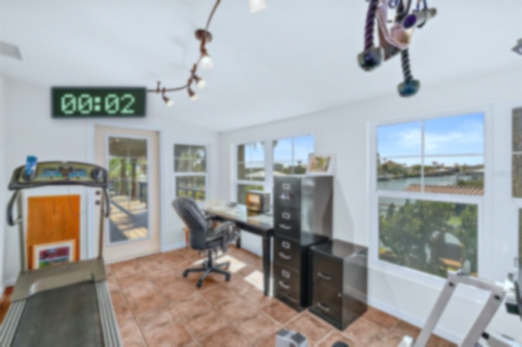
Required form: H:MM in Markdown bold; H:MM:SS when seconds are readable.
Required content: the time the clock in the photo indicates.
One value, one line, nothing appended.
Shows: **0:02**
